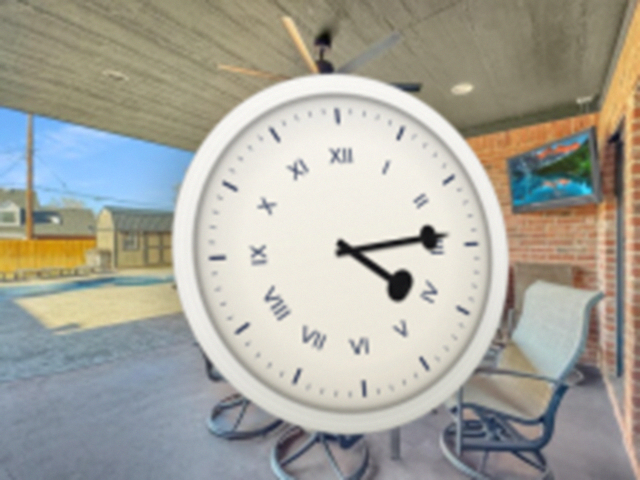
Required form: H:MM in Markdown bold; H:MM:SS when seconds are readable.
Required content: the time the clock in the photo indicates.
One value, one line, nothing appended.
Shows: **4:14**
